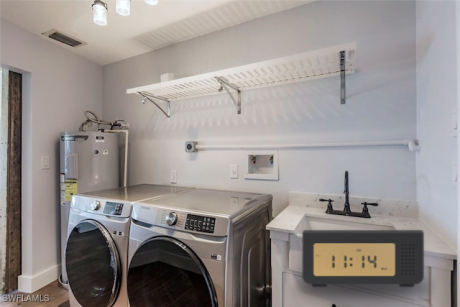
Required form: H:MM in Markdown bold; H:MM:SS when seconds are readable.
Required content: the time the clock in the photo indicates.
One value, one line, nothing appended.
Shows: **11:14**
